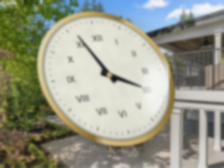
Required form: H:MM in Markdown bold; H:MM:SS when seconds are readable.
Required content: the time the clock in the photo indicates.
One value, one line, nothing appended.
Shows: **3:56**
